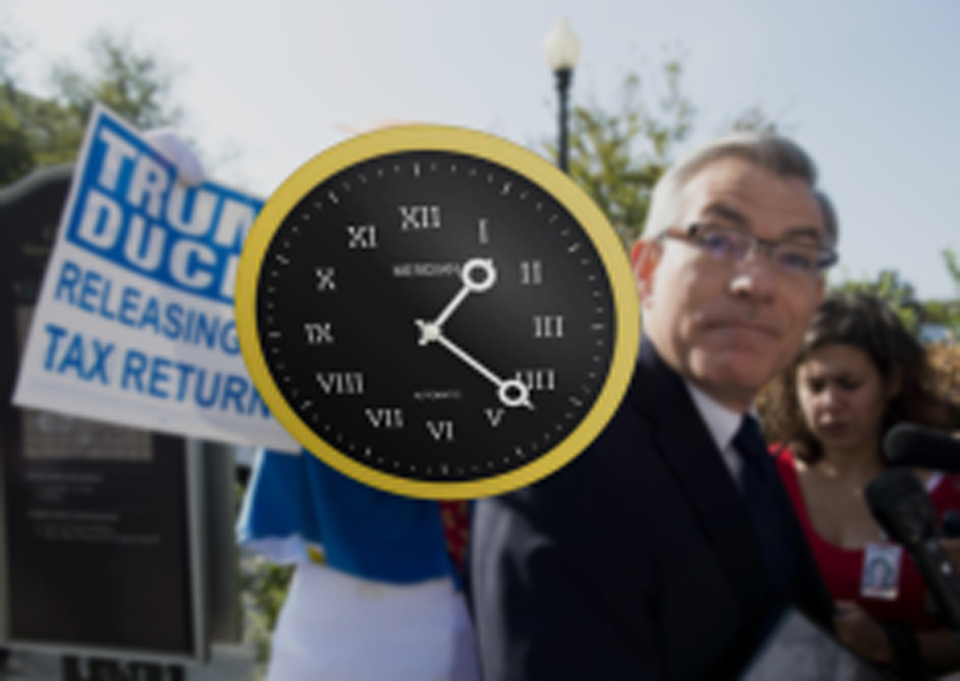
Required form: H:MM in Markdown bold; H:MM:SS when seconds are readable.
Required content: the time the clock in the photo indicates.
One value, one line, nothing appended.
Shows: **1:22**
